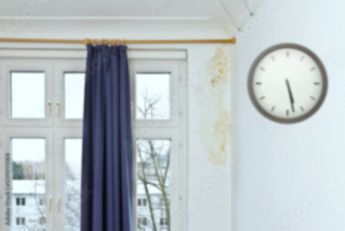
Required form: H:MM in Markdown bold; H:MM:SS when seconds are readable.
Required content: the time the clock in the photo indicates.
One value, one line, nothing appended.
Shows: **5:28**
